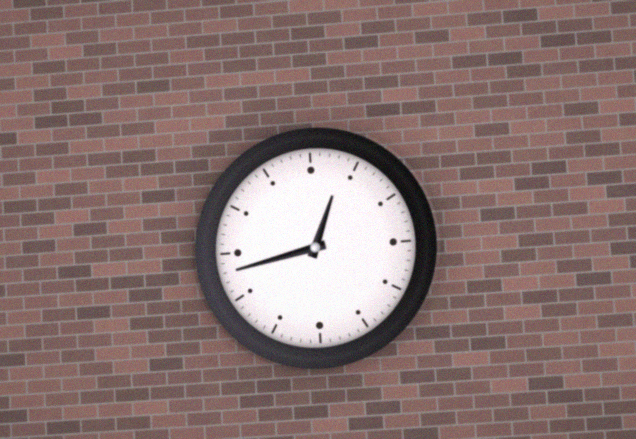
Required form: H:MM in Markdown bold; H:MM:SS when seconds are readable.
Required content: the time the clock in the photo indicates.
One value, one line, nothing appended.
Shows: **12:43**
